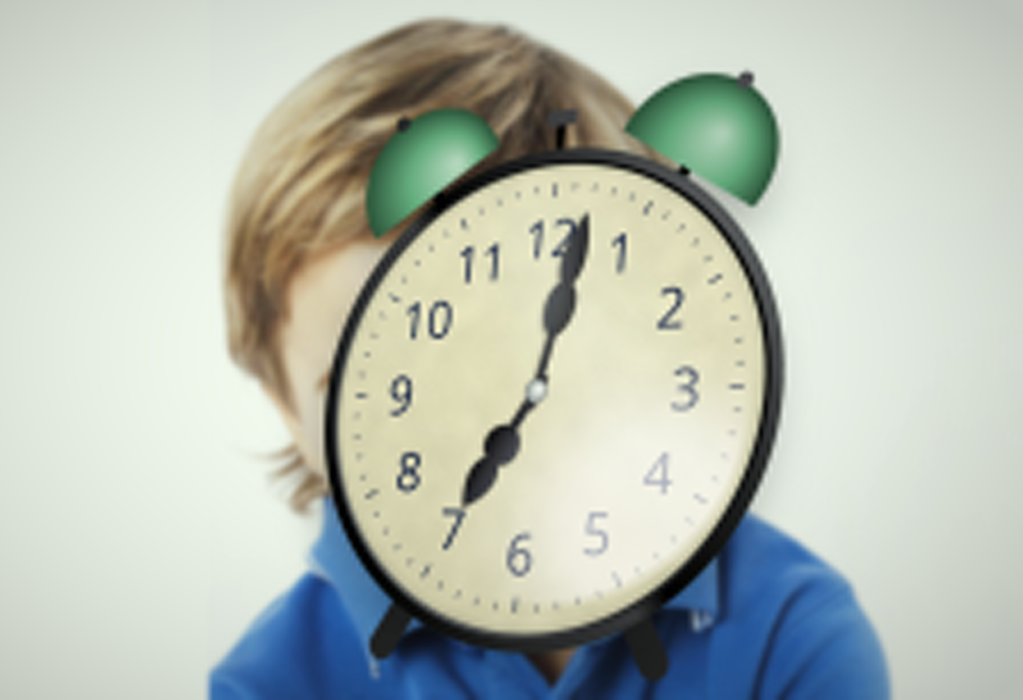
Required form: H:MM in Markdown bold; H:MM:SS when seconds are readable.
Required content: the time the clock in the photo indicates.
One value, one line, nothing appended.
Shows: **7:02**
